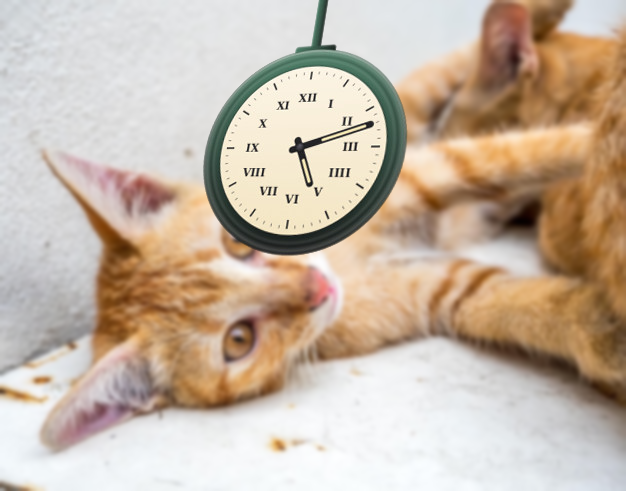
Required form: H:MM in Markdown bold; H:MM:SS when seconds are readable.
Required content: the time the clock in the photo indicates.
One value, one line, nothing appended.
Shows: **5:12**
